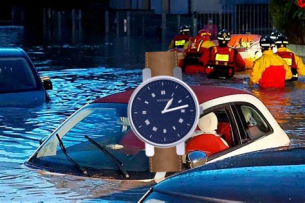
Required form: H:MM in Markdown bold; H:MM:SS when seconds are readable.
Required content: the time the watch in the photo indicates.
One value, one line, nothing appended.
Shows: **1:13**
